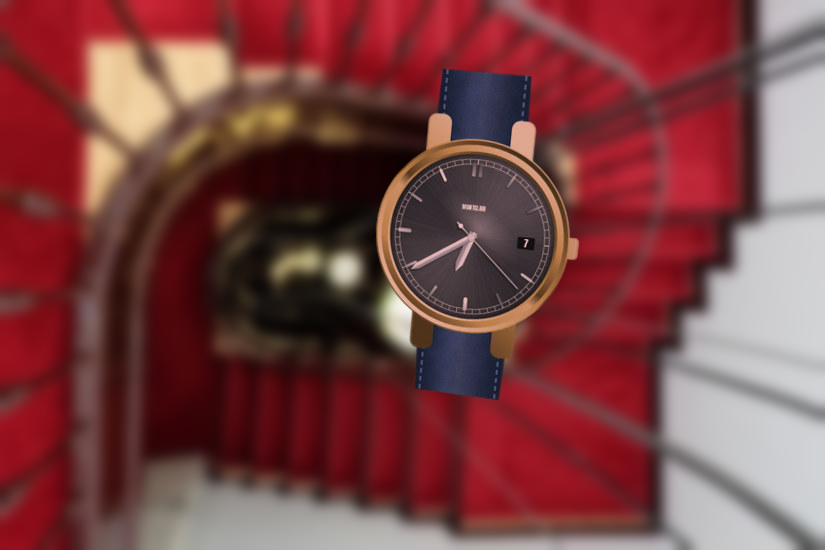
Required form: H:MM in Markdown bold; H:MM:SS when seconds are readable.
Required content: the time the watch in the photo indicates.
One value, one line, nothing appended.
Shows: **6:39:22**
